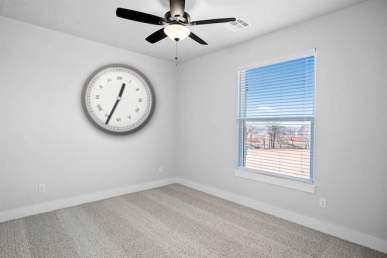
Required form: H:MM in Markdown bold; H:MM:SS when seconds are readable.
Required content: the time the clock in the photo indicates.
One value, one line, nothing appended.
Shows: **12:34**
